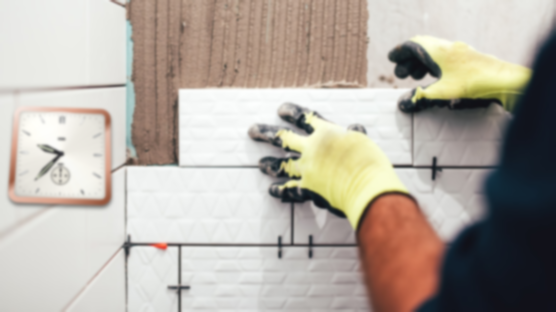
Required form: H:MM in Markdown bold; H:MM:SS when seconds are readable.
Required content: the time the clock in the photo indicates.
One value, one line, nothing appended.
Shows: **9:37**
